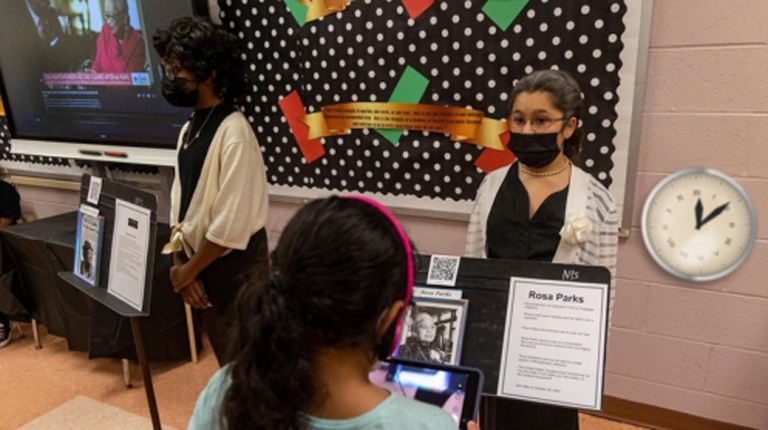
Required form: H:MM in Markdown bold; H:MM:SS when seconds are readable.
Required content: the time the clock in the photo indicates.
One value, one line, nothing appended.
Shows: **12:09**
